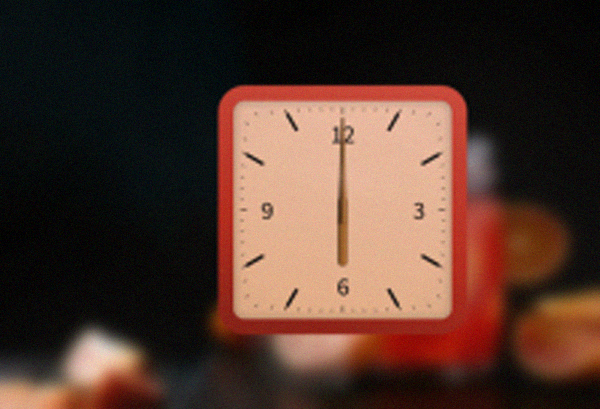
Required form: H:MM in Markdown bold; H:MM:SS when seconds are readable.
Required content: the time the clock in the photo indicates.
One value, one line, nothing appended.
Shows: **6:00**
